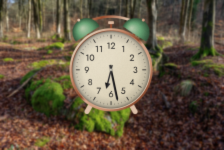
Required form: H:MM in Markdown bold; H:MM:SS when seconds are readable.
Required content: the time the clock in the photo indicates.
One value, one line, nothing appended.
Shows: **6:28**
